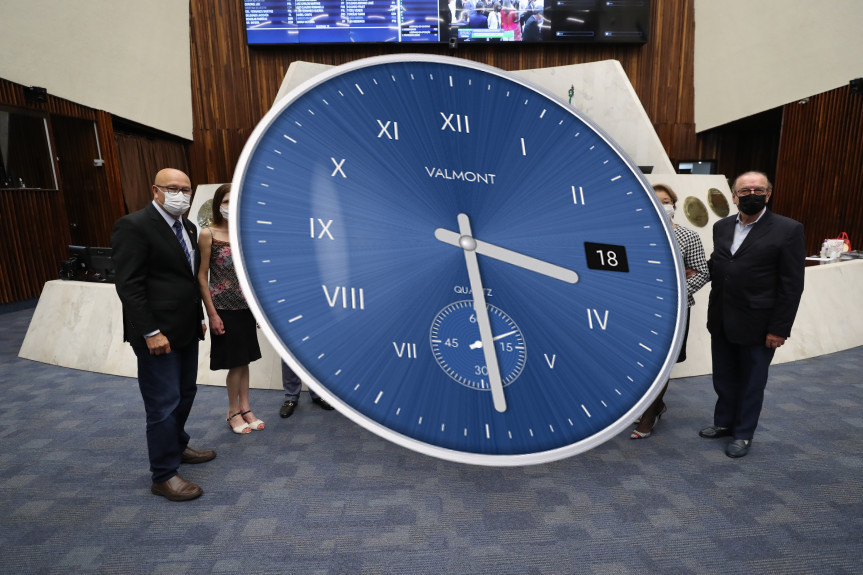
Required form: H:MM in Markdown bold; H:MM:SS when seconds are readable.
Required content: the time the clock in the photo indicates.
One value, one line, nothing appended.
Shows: **3:29:11**
